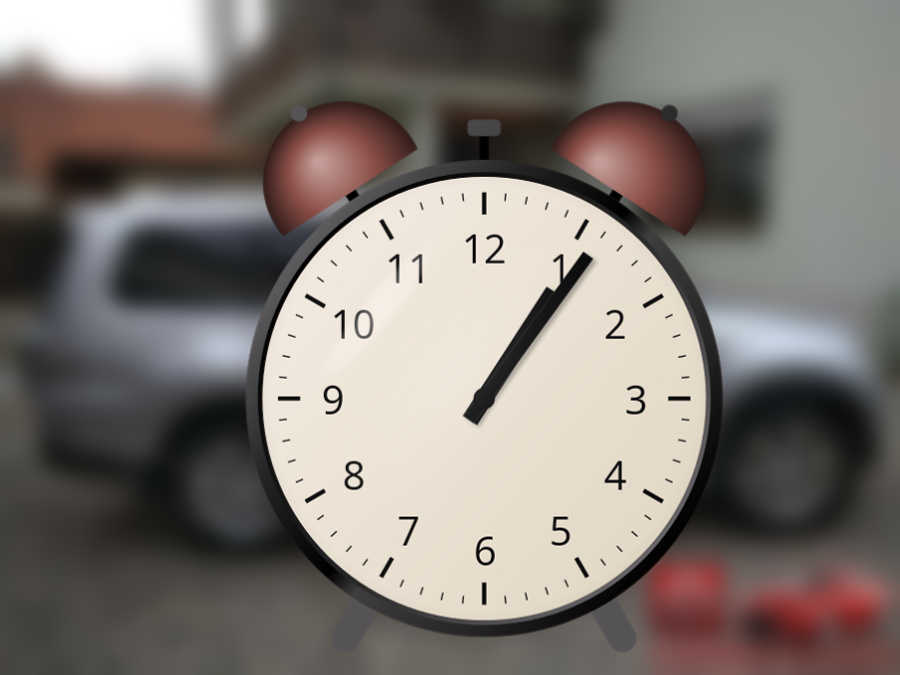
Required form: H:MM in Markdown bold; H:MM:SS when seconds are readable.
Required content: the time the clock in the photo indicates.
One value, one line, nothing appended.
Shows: **1:06**
